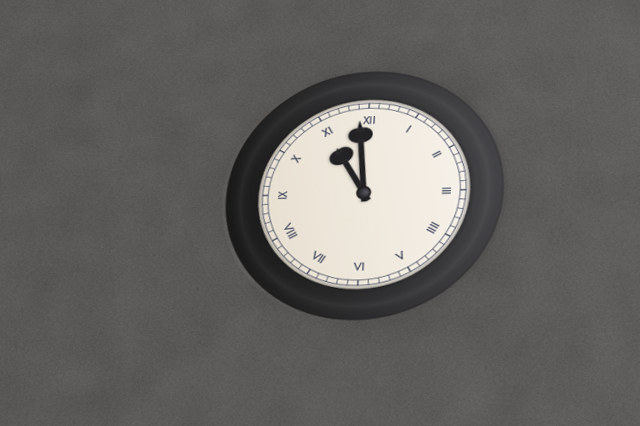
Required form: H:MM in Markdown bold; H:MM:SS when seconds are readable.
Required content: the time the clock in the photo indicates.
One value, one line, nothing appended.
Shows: **10:59**
